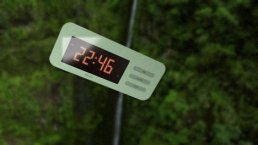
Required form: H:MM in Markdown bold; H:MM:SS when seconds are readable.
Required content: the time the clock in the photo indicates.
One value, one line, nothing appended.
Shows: **22:46**
